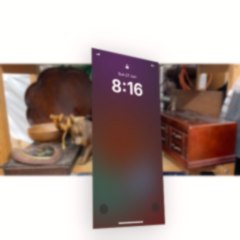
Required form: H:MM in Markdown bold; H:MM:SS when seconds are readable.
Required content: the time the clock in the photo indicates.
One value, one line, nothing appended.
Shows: **8:16**
